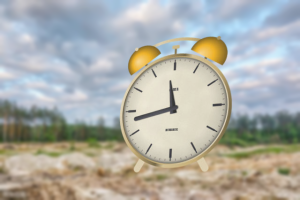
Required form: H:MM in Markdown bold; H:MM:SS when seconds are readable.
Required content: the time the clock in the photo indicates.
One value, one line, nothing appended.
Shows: **11:43**
